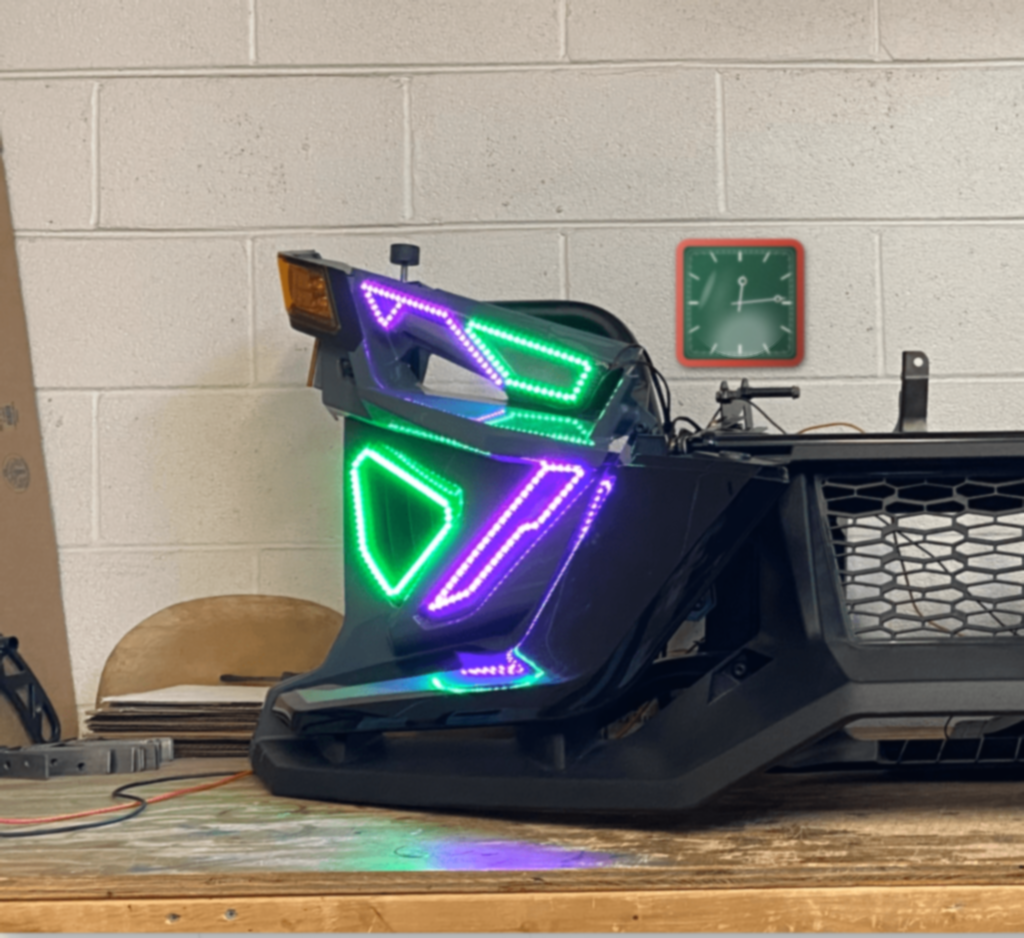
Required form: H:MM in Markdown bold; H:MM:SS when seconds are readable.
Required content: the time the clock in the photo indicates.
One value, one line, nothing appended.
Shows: **12:14**
